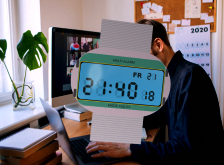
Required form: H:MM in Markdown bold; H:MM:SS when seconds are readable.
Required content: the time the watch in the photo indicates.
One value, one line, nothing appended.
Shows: **21:40:18**
